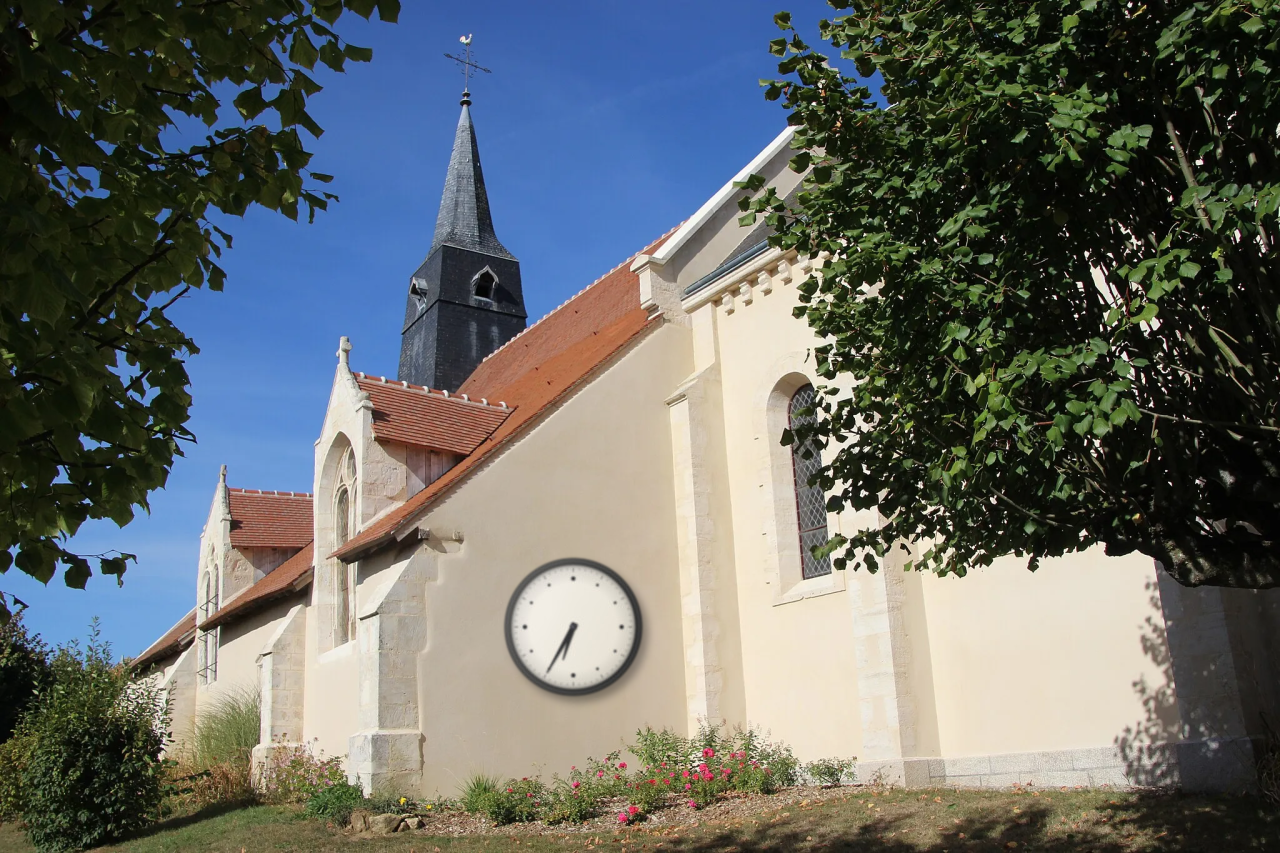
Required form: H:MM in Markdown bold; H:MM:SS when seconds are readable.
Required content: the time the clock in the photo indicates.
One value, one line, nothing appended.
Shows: **6:35**
